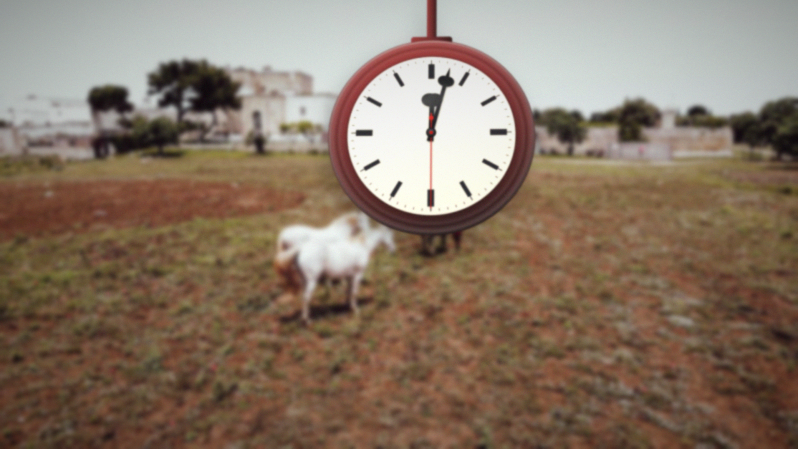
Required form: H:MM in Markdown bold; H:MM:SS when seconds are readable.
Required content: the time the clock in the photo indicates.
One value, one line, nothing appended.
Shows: **12:02:30**
